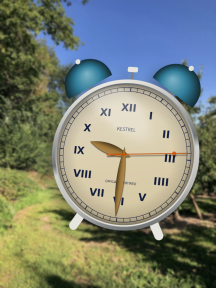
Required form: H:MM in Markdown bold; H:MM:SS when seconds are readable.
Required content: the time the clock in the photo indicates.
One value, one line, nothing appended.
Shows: **9:30:14**
